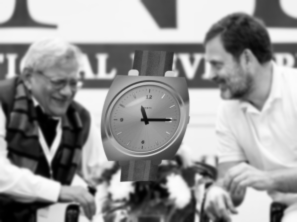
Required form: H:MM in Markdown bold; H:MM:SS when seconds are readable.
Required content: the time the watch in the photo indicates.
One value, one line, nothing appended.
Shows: **11:15**
